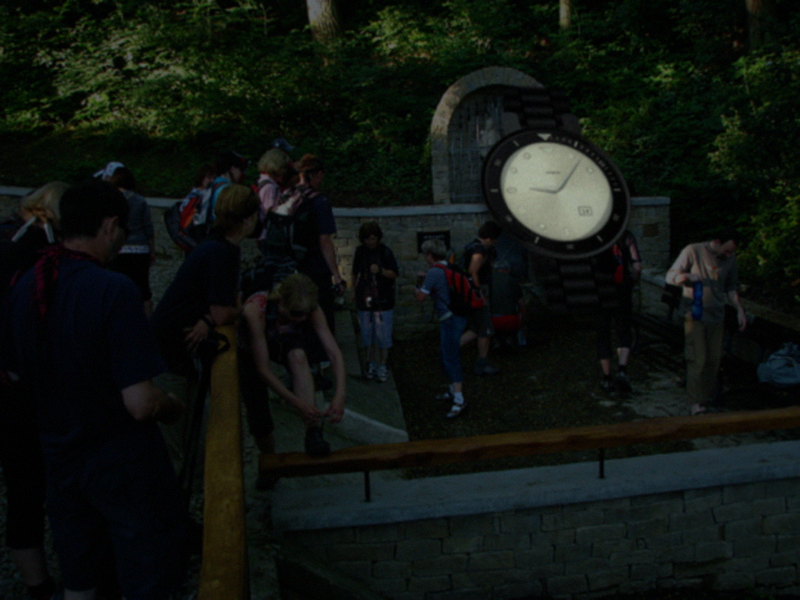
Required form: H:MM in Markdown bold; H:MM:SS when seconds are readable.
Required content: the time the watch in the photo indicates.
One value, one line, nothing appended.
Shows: **9:07**
